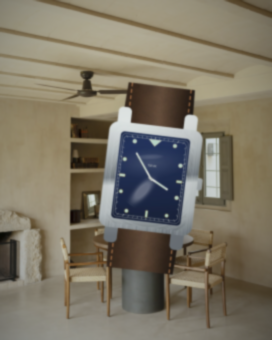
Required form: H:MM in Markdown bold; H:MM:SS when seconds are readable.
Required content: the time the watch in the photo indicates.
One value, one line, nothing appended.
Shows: **3:54**
